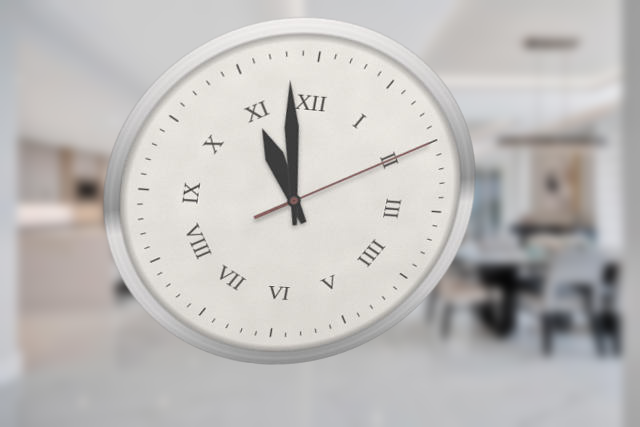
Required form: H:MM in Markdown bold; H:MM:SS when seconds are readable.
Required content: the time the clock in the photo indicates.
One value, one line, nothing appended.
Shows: **10:58:10**
